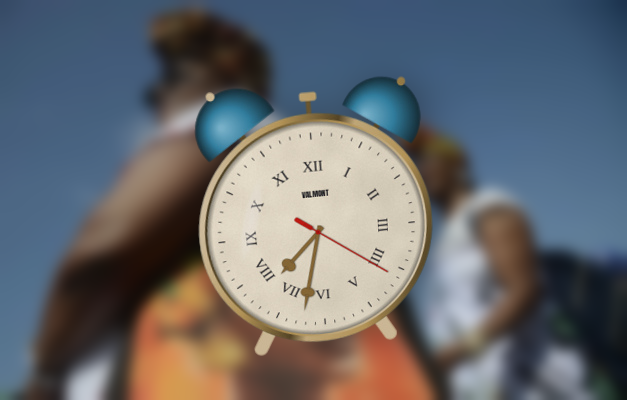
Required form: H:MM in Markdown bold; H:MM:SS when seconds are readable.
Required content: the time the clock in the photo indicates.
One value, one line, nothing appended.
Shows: **7:32:21**
